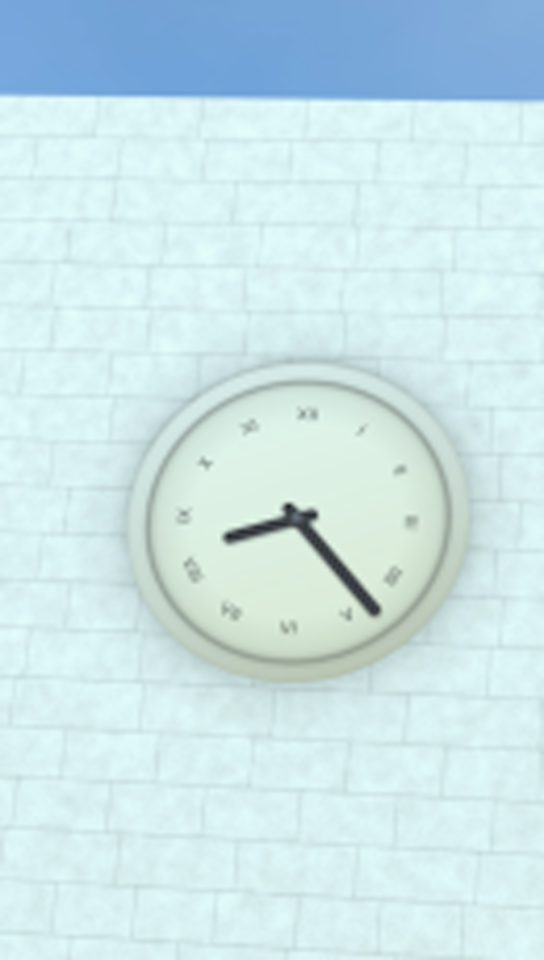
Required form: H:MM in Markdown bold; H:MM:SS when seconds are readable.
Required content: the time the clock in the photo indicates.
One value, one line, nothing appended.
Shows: **8:23**
